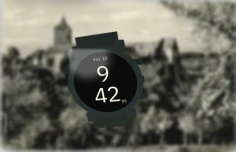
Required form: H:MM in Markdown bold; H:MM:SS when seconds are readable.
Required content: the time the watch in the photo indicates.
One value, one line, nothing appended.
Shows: **9:42**
